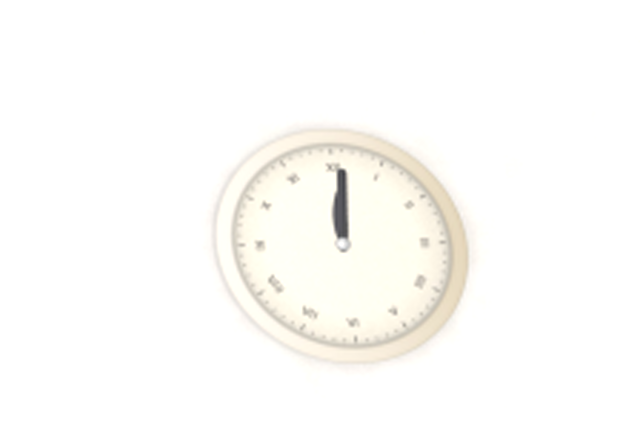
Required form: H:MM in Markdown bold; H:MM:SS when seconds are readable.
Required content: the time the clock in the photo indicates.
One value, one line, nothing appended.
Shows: **12:01**
